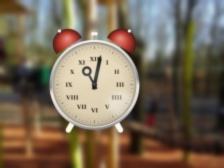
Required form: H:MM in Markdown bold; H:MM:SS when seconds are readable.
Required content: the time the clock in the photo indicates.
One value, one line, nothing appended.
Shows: **11:02**
